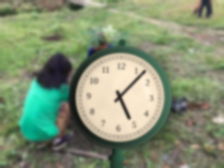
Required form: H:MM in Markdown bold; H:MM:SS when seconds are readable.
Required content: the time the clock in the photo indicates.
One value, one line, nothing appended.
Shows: **5:07**
